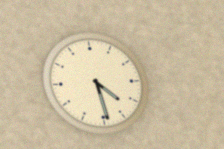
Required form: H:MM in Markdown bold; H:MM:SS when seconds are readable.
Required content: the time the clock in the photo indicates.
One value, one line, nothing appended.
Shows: **4:29**
